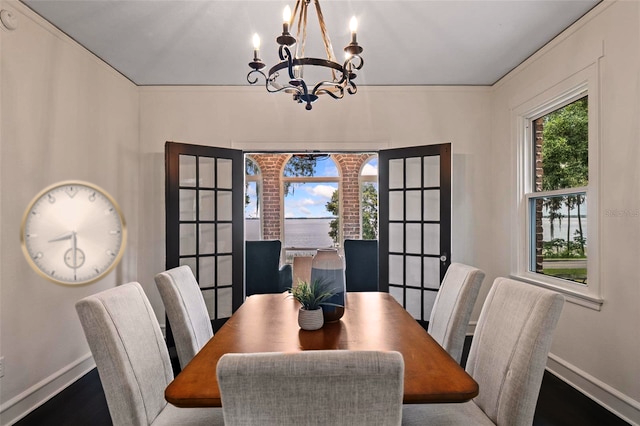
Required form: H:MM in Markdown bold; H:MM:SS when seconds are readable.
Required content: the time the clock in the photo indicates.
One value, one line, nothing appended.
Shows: **8:30**
